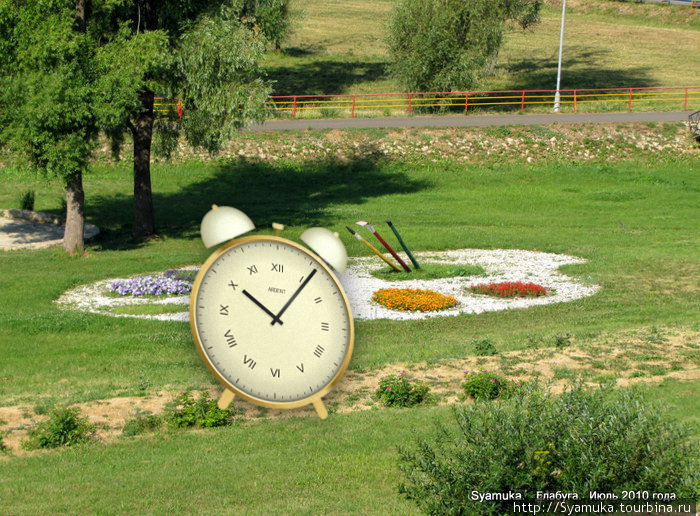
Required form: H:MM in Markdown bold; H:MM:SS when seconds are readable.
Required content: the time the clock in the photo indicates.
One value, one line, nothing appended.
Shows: **10:06**
